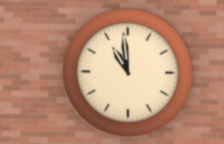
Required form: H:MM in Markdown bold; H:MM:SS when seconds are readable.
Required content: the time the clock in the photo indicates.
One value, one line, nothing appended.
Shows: **10:59**
